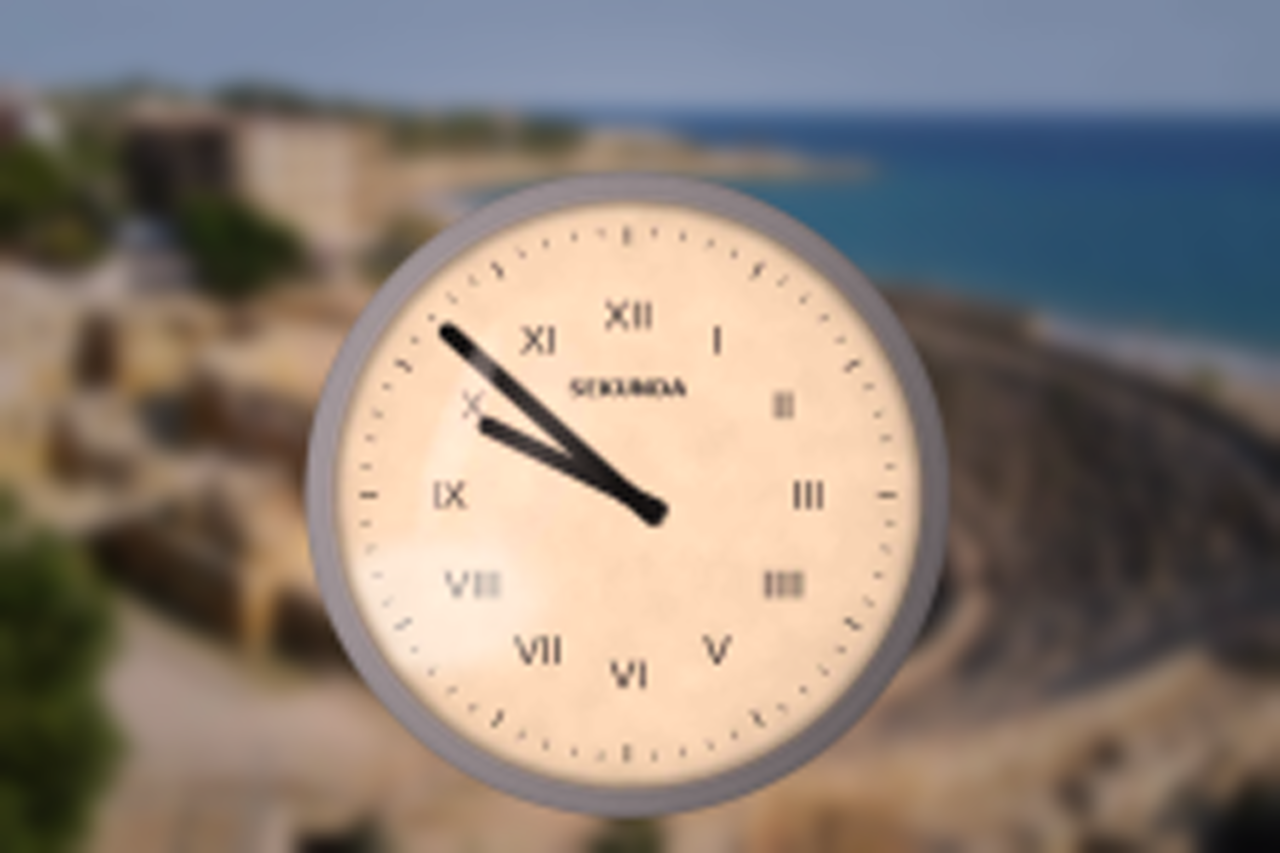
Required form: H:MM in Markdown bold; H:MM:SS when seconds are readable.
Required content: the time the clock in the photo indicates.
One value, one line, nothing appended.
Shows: **9:52**
